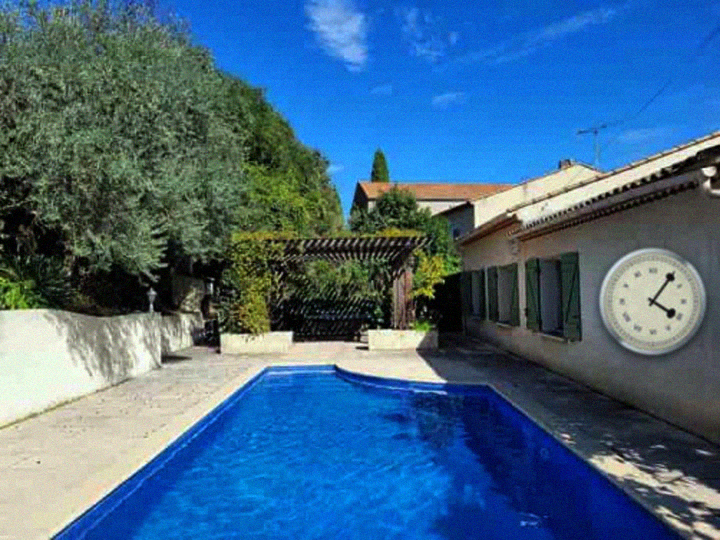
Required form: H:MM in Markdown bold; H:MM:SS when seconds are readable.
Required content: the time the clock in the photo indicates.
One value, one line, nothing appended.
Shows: **4:06**
